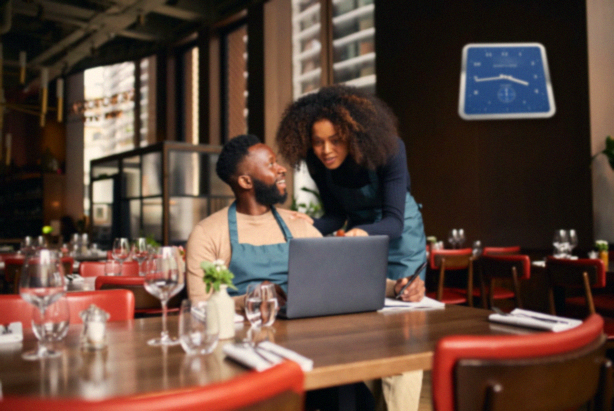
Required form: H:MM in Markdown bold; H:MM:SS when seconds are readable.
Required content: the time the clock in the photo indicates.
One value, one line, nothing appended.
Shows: **3:44**
